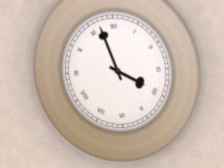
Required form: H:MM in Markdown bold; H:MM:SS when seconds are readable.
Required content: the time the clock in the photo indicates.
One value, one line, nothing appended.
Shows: **3:57**
